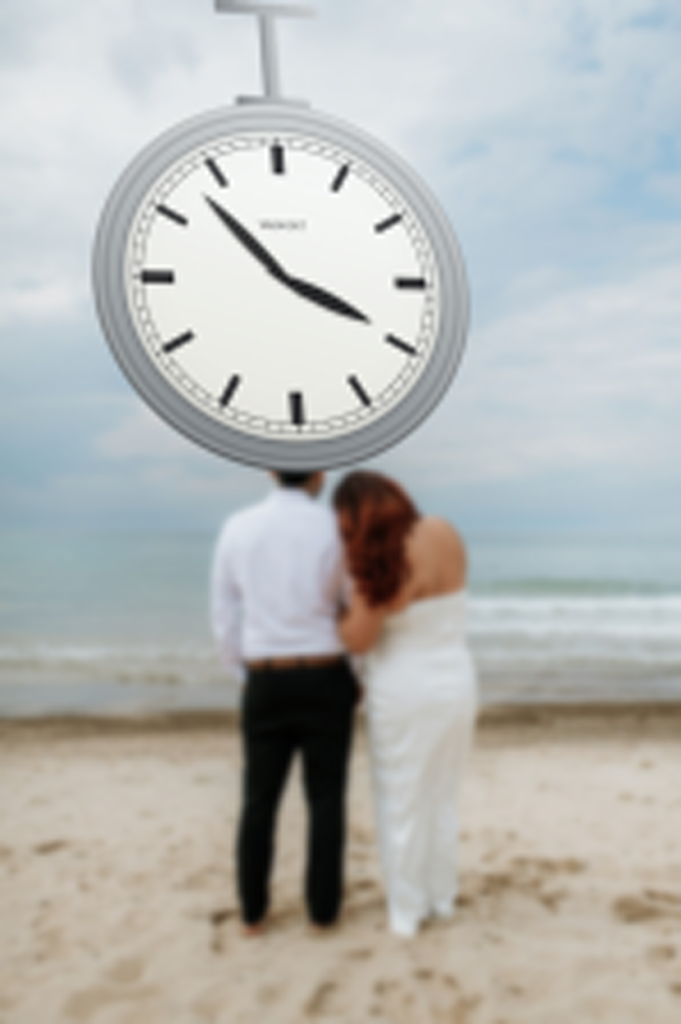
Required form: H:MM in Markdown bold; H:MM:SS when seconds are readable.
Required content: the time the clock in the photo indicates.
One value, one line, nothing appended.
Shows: **3:53**
